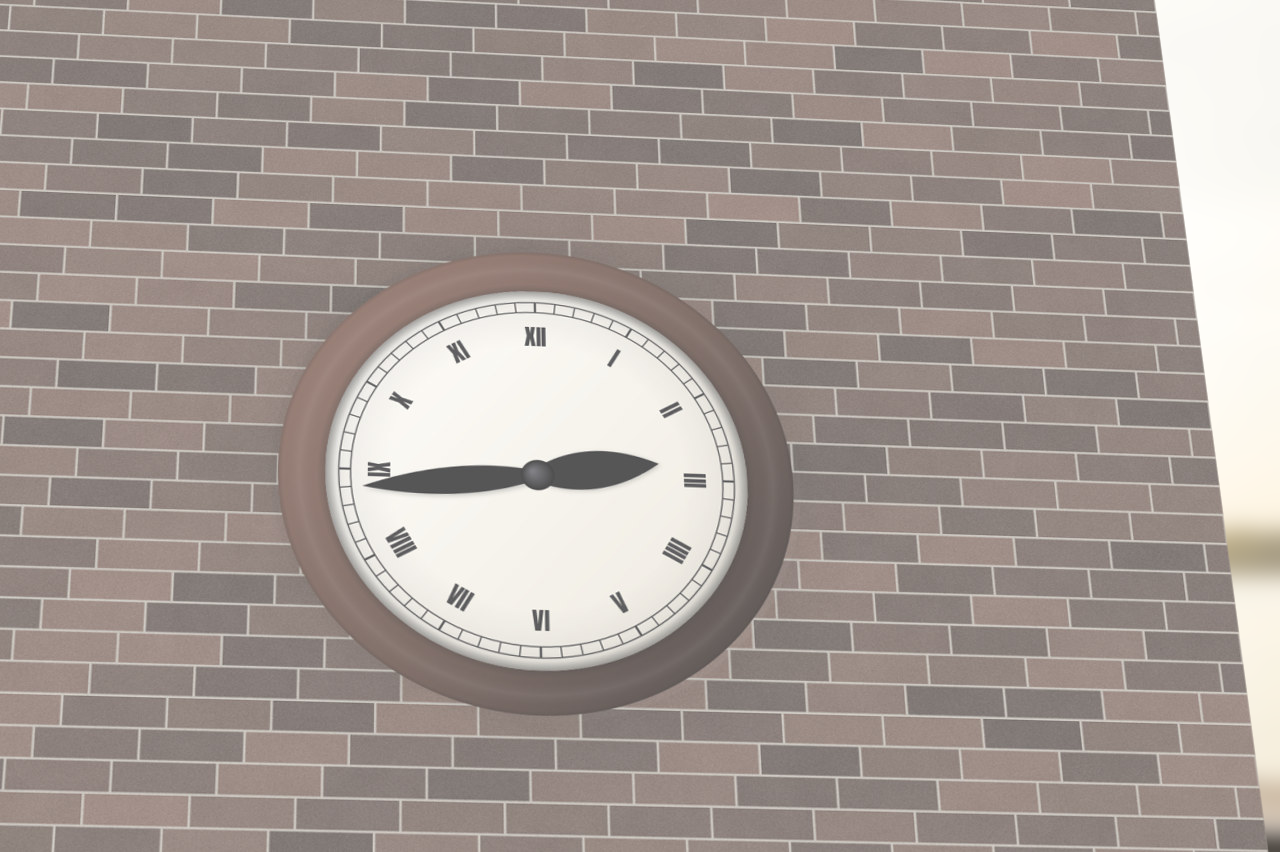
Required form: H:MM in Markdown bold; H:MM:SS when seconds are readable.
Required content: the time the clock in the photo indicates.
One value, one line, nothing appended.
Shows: **2:44**
